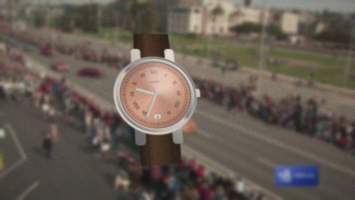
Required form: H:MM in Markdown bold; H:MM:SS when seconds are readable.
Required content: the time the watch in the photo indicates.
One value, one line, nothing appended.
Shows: **9:34**
